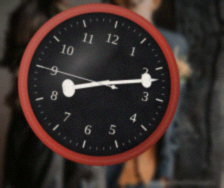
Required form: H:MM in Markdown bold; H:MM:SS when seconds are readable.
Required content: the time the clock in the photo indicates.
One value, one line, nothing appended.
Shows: **8:11:45**
